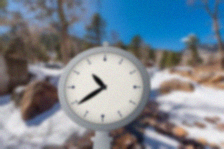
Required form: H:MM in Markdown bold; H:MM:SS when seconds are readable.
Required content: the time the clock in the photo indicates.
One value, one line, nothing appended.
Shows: **10:39**
